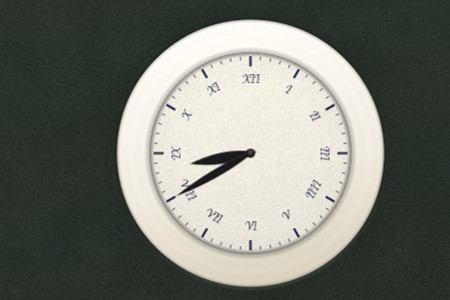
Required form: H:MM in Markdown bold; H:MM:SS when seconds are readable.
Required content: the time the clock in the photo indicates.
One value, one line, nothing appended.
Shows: **8:40**
